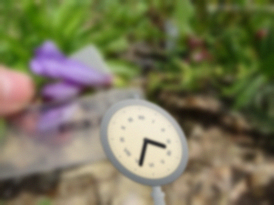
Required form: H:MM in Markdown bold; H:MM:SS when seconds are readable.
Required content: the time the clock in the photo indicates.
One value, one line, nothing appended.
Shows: **3:34**
